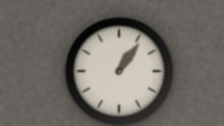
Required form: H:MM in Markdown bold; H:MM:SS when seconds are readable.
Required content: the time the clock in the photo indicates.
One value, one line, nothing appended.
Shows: **1:06**
